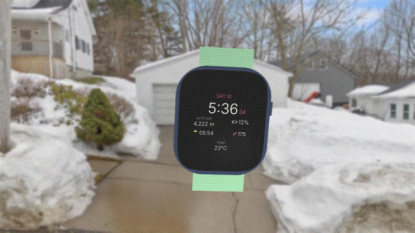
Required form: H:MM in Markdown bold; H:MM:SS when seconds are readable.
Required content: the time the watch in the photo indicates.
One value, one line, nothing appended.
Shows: **5:36**
